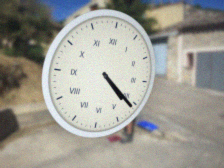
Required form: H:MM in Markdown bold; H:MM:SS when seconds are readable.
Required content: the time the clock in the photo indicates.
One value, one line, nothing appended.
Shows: **4:21**
